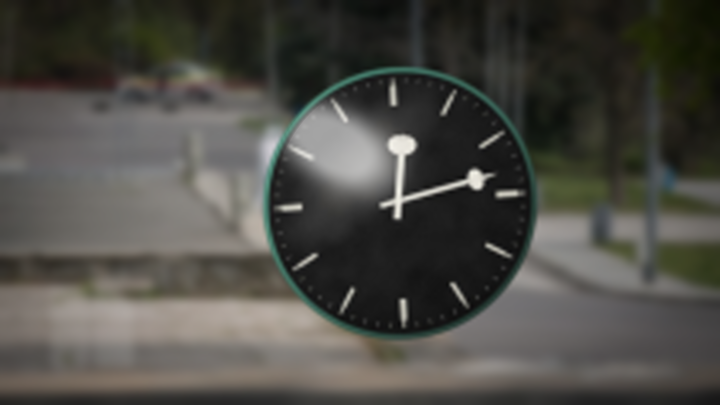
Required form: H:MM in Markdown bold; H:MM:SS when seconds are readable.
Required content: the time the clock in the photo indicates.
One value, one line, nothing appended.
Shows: **12:13**
